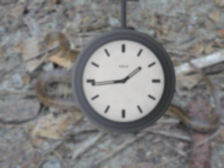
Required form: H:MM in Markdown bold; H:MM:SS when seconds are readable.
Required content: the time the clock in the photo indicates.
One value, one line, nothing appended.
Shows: **1:44**
